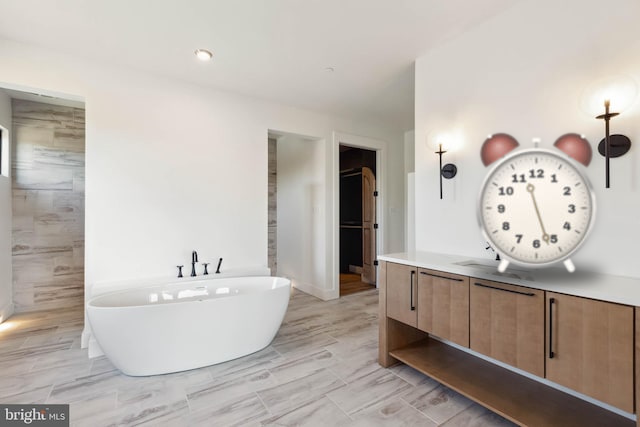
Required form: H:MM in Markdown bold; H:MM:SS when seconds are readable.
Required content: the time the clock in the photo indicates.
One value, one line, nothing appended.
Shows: **11:27**
